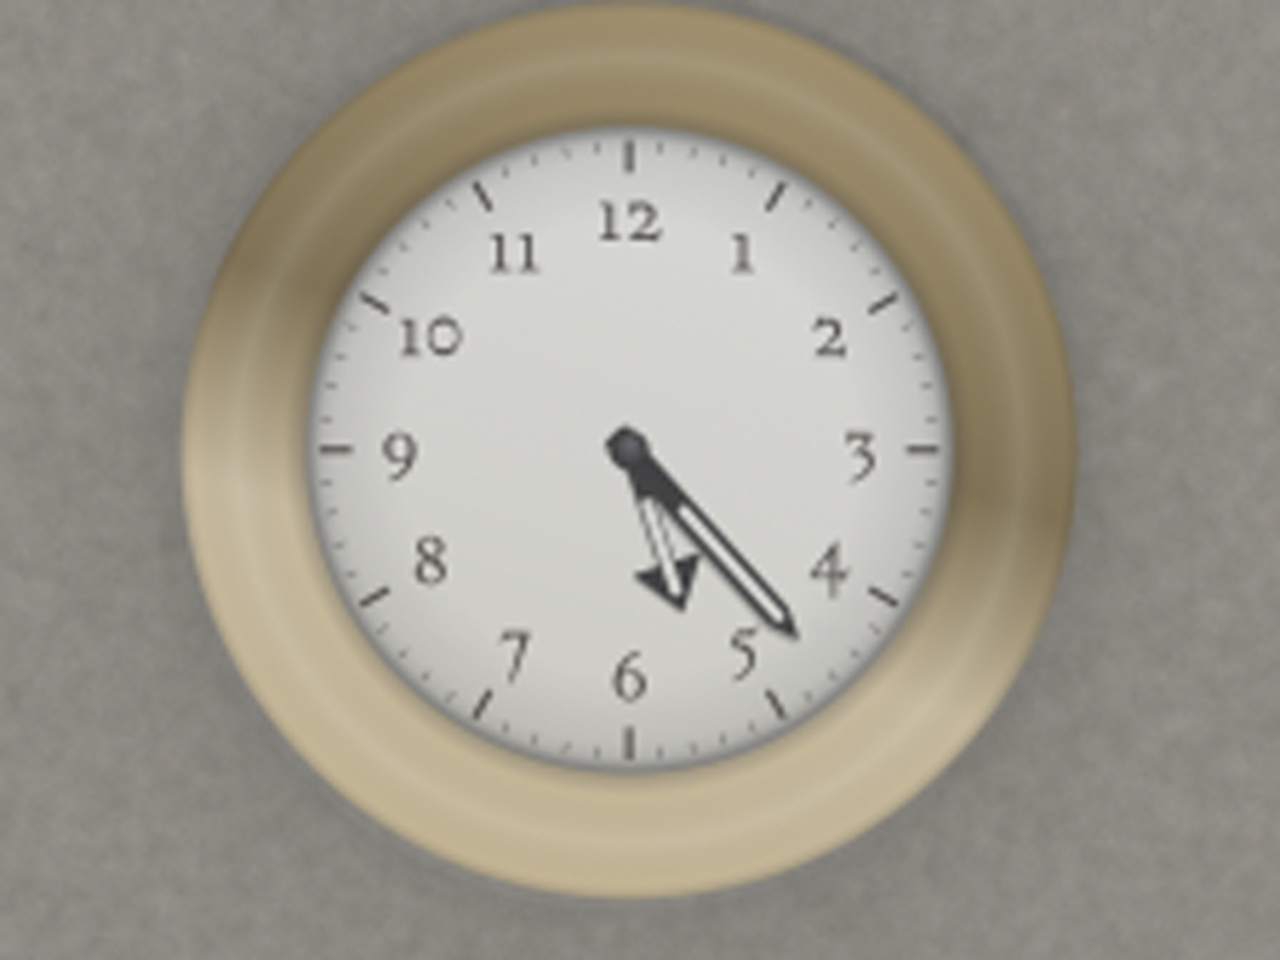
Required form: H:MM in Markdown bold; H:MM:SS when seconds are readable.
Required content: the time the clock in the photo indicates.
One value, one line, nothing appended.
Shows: **5:23**
